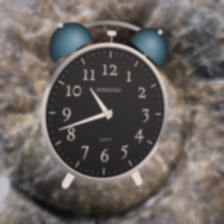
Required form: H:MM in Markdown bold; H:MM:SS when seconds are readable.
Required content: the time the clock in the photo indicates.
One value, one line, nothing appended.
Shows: **10:42**
